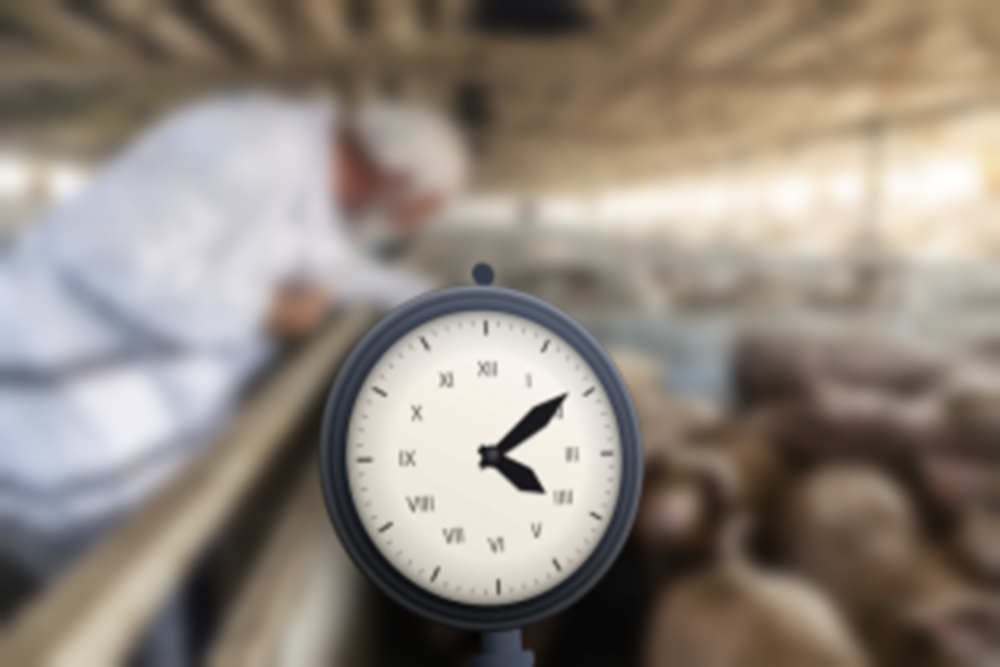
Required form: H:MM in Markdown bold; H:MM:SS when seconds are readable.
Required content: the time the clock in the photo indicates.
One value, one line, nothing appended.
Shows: **4:09**
